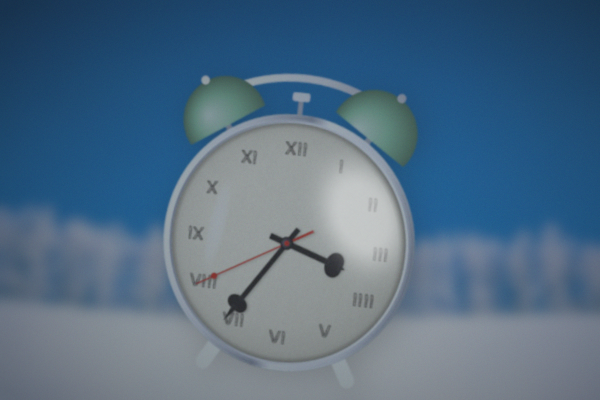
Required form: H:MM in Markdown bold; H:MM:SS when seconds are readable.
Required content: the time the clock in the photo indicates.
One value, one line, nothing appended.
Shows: **3:35:40**
